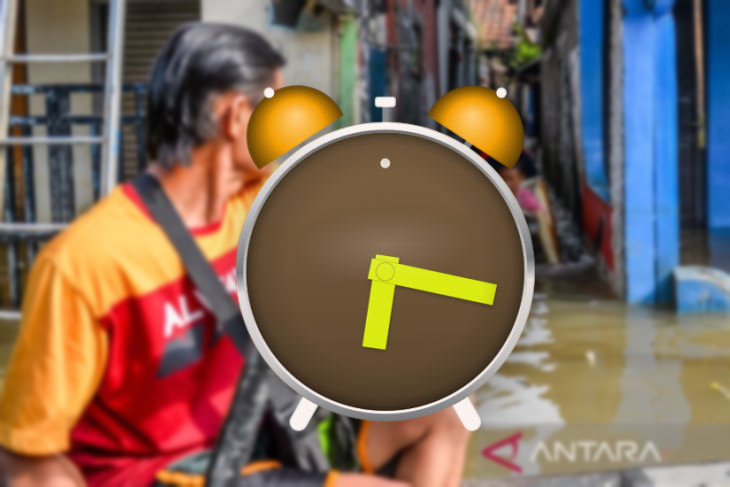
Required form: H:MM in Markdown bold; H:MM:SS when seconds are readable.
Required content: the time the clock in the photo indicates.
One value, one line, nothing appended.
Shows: **6:17**
